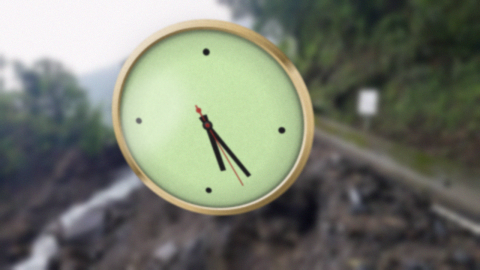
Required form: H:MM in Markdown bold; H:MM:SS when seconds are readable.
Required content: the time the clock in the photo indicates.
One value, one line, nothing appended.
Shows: **5:23:25**
